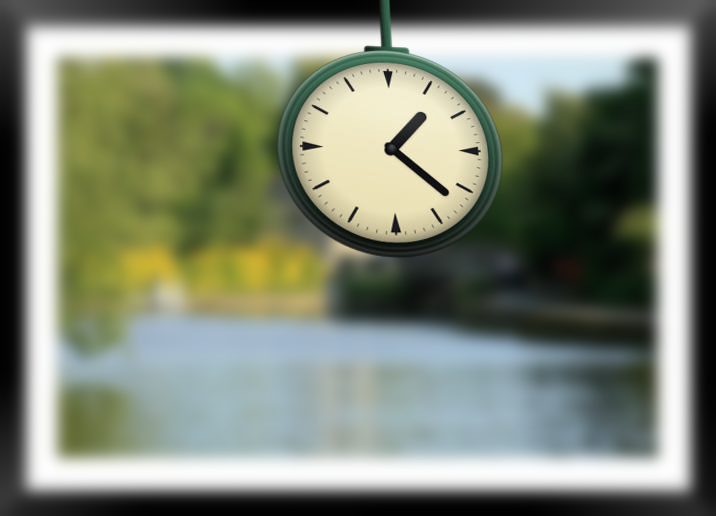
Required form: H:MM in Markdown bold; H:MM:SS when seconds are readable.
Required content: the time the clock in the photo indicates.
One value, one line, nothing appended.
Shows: **1:22**
